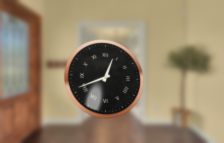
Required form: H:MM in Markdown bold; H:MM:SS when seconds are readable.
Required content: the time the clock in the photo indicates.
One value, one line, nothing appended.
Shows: **12:41**
